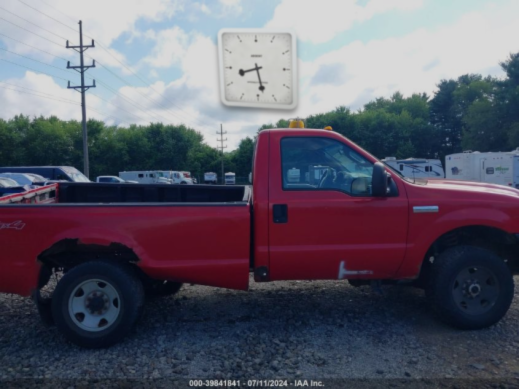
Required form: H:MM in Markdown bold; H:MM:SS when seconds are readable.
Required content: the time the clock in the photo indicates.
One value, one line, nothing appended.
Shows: **8:28**
